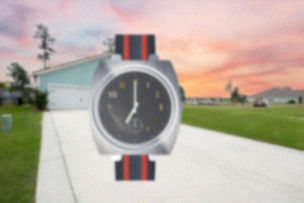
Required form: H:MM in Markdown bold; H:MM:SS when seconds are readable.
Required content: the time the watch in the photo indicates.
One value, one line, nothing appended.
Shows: **7:00**
